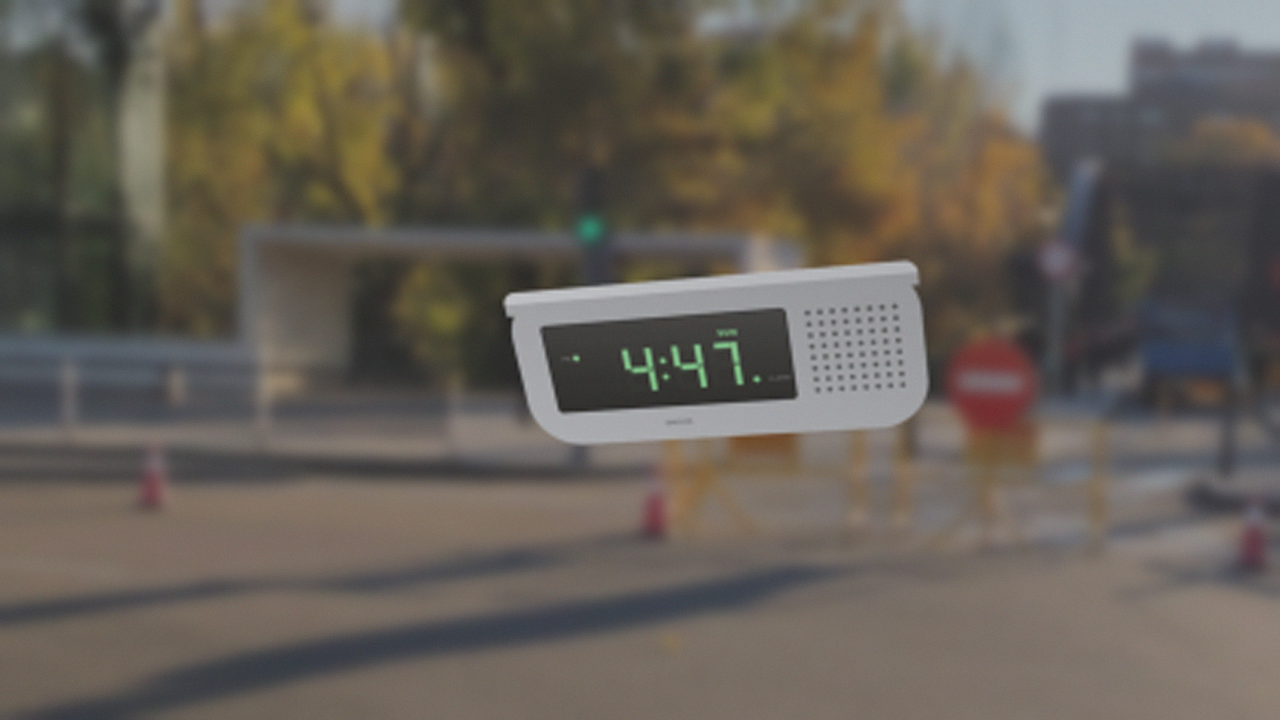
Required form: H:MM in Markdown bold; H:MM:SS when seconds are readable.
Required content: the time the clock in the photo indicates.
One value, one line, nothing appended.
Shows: **4:47**
